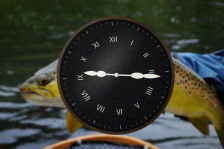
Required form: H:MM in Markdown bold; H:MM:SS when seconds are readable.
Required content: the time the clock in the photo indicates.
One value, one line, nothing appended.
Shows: **9:16**
